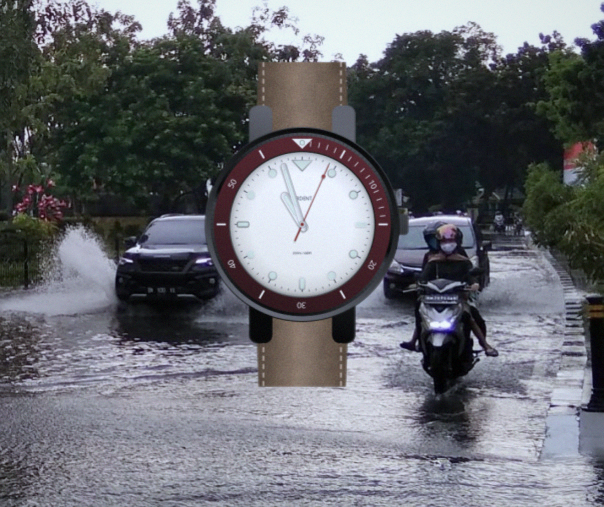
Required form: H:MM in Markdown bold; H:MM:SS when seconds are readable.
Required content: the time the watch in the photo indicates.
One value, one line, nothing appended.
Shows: **10:57:04**
